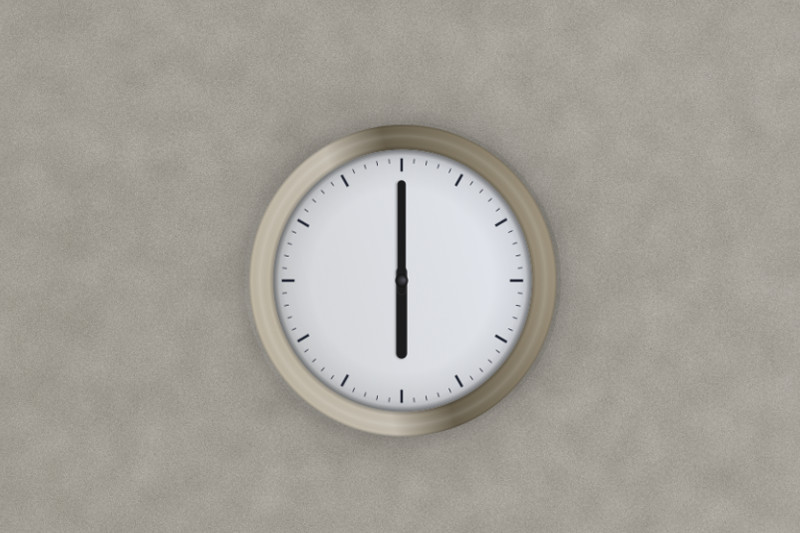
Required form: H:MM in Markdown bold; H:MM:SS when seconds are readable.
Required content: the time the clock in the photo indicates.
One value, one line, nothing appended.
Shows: **6:00**
